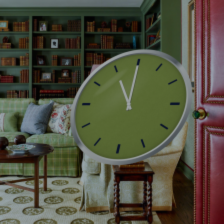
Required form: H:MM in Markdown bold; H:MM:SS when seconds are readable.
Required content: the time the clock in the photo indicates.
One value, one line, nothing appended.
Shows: **11:00**
